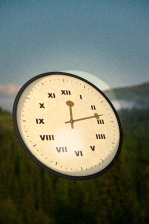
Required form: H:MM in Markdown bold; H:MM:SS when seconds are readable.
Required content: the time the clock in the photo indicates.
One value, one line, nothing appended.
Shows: **12:13**
